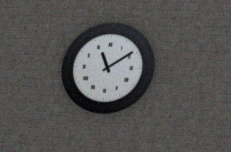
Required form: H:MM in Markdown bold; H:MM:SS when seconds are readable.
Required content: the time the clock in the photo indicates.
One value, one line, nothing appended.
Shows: **11:09**
